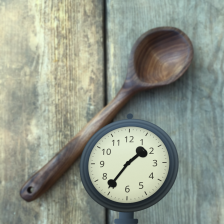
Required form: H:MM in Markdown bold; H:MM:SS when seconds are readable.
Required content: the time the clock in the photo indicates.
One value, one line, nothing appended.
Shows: **1:36**
